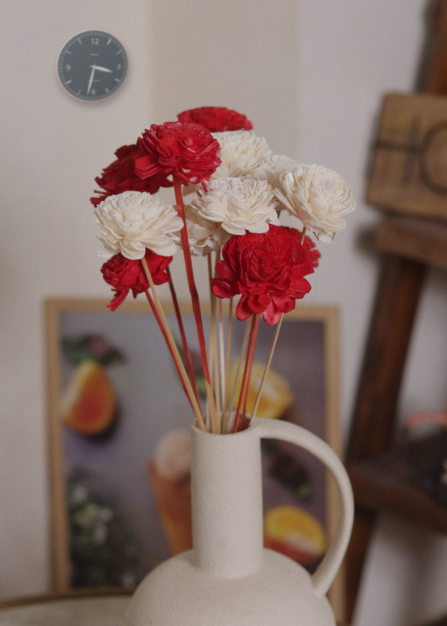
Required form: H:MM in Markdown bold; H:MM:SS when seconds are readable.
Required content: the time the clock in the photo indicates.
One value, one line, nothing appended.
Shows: **3:32**
